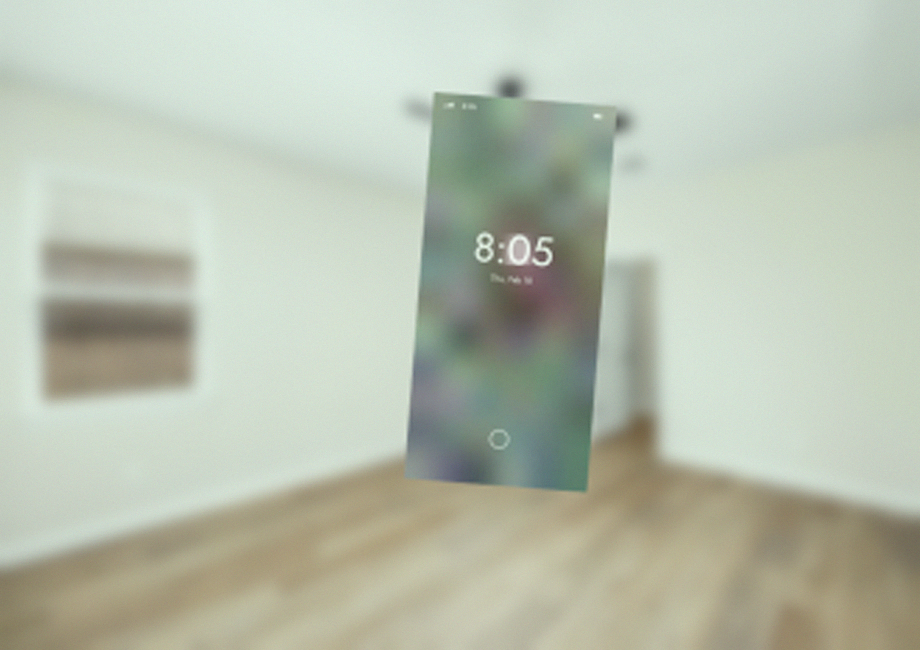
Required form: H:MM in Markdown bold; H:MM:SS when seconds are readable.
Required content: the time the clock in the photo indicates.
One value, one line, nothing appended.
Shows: **8:05**
